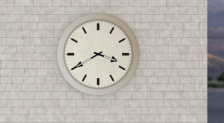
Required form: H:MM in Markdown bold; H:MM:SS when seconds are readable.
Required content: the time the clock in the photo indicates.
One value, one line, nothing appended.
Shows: **3:40**
